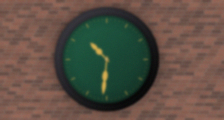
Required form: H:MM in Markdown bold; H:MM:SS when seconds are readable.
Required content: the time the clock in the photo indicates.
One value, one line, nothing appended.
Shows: **10:31**
